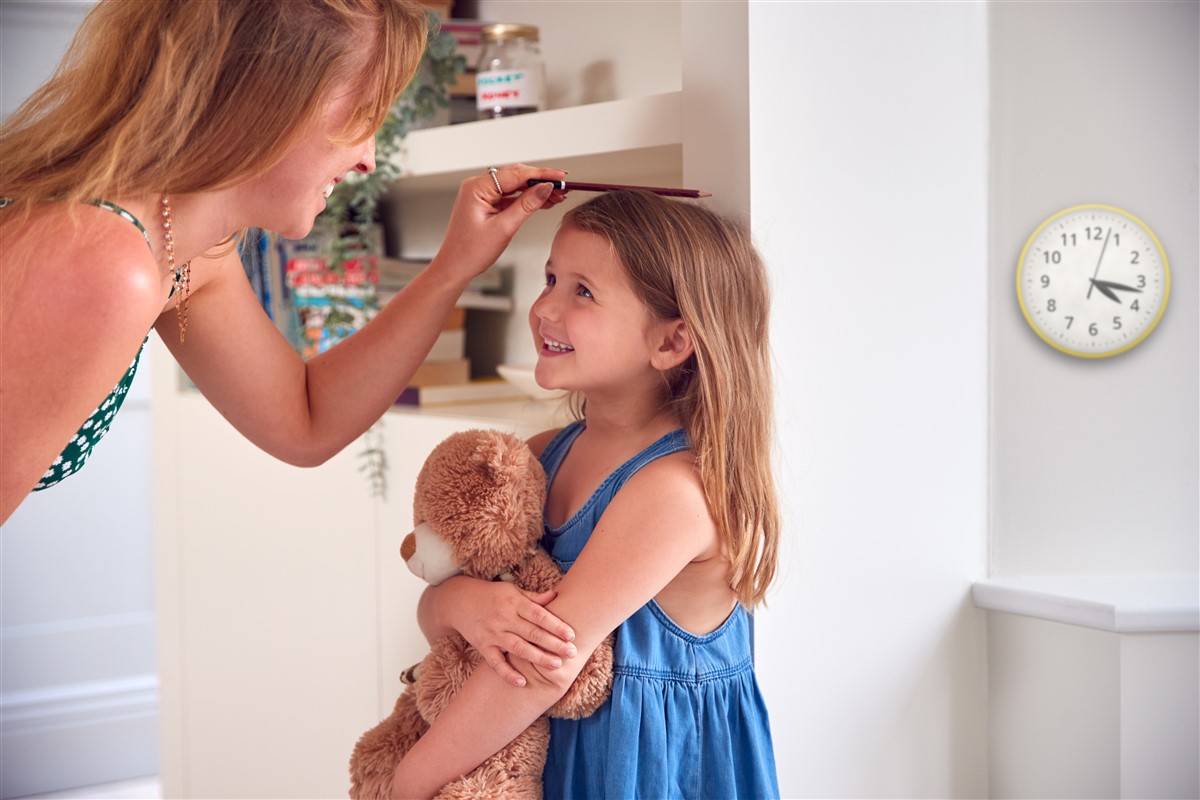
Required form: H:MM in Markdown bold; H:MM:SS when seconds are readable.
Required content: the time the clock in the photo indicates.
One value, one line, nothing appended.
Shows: **4:17:03**
